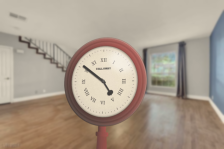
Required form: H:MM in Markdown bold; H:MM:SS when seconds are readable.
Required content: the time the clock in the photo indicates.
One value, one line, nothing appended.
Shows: **4:51**
